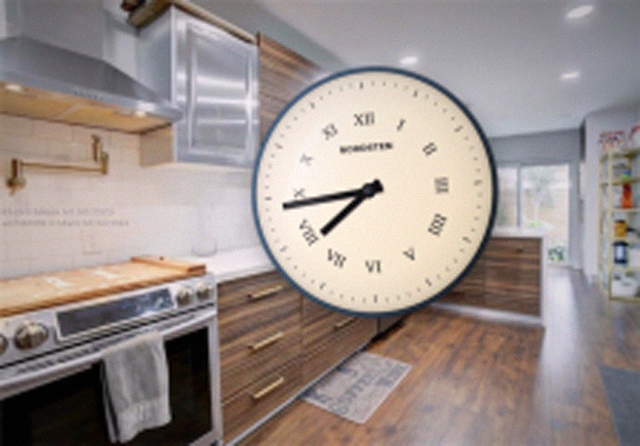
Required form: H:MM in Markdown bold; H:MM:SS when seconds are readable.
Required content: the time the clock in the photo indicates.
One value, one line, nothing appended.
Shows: **7:44**
